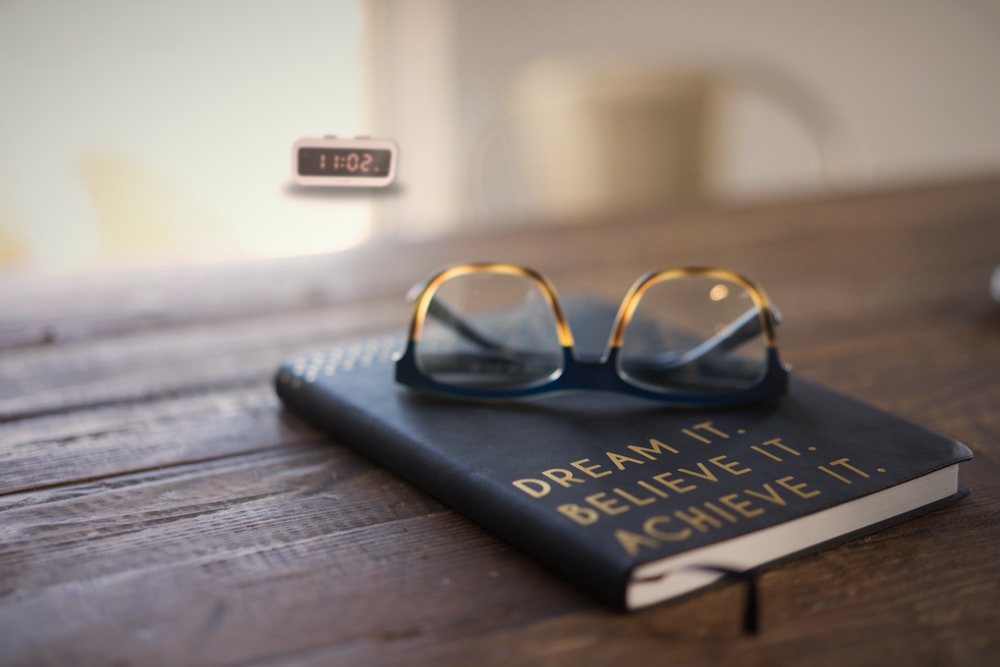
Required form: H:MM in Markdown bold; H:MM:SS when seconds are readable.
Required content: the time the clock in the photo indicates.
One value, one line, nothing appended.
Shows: **11:02**
